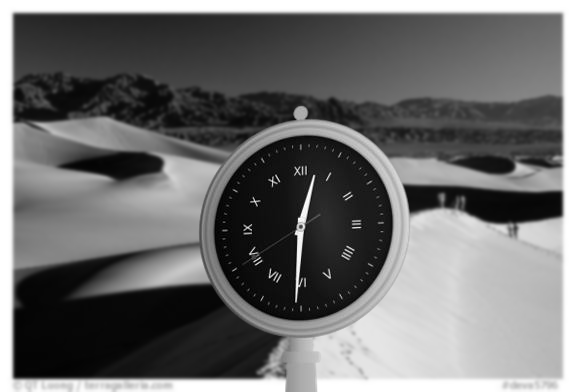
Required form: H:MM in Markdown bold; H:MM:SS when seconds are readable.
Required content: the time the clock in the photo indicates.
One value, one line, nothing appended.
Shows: **12:30:40**
